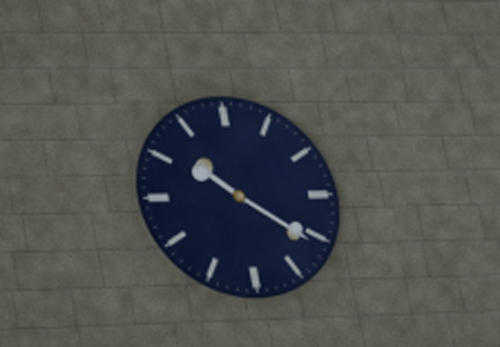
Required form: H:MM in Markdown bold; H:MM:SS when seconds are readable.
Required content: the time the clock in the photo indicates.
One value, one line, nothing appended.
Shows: **10:21**
